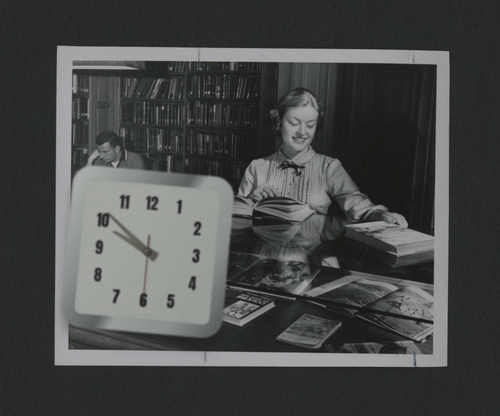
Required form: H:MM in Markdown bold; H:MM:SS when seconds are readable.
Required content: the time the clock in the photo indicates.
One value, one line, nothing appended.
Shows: **9:51:30**
